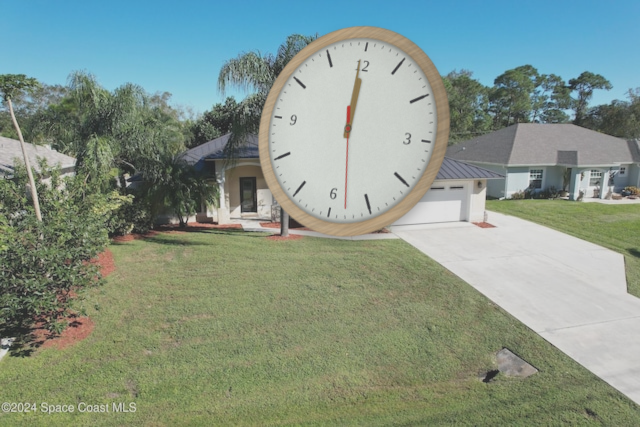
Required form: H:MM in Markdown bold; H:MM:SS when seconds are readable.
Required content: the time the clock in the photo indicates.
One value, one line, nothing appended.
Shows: **11:59:28**
